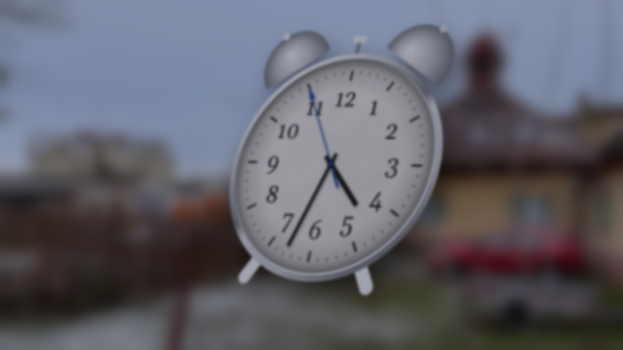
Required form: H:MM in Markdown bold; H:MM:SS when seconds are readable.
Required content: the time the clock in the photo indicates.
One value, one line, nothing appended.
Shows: **4:32:55**
